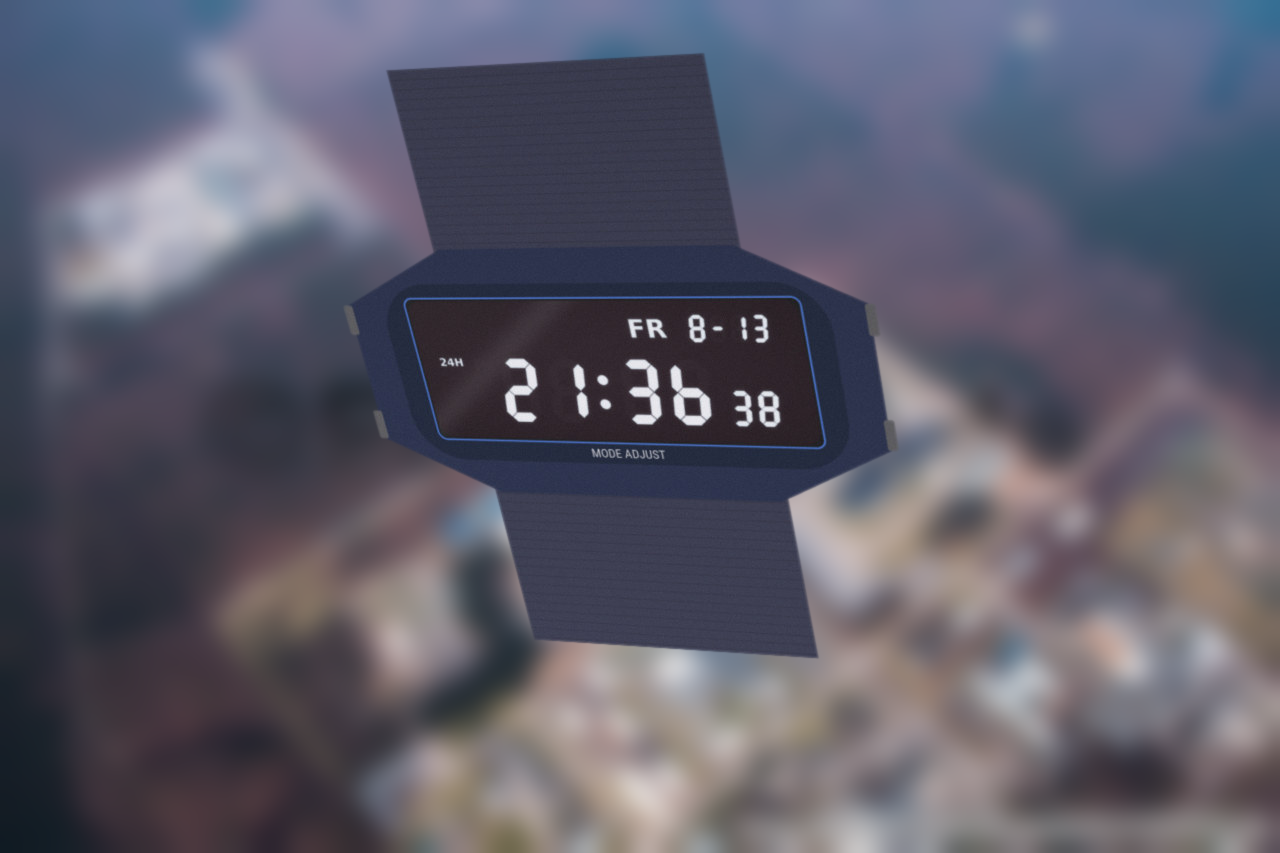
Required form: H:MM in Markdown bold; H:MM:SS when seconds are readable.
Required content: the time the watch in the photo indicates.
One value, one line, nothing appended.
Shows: **21:36:38**
